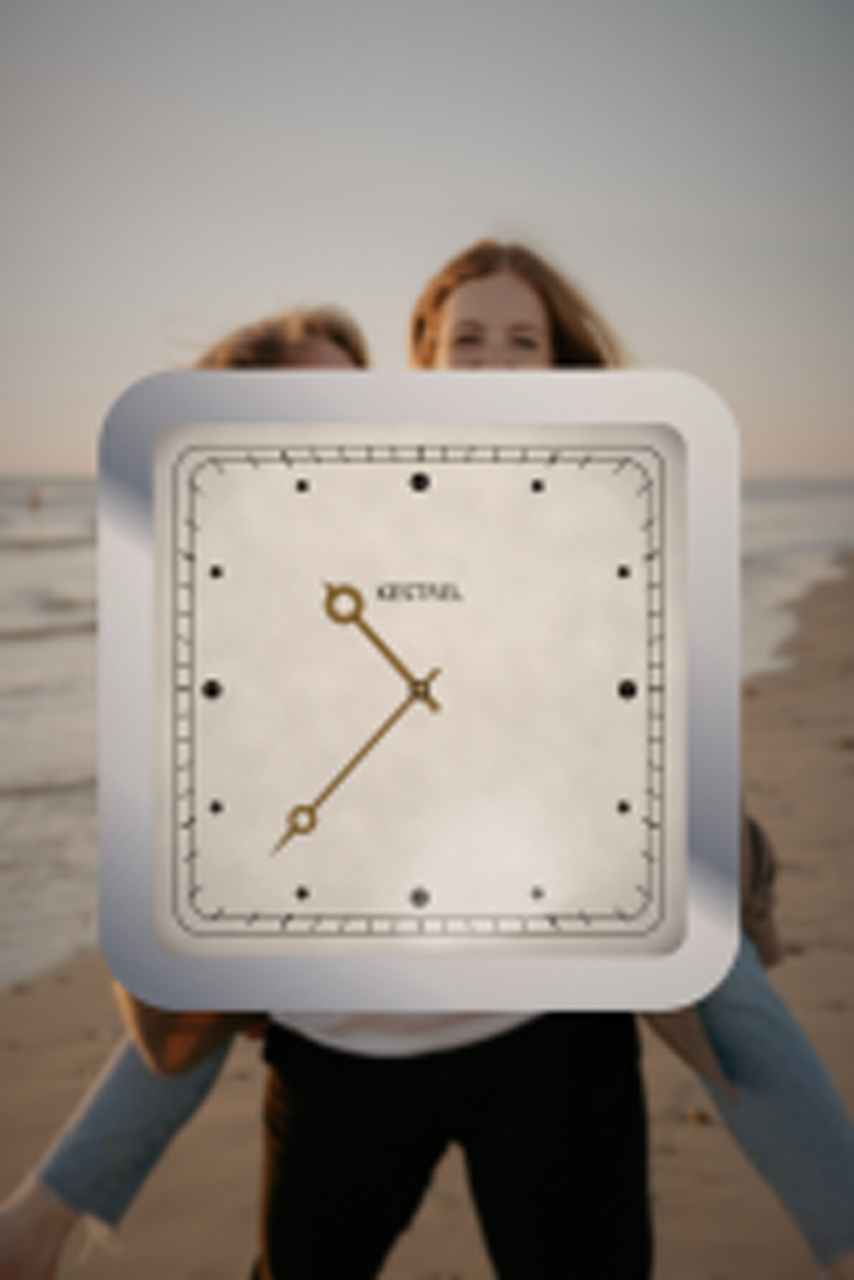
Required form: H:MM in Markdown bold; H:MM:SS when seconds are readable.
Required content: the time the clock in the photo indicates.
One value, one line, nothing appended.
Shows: **10:37**
